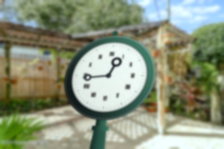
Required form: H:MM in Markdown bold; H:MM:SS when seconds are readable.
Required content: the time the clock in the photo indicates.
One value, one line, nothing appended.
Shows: **12:44**
